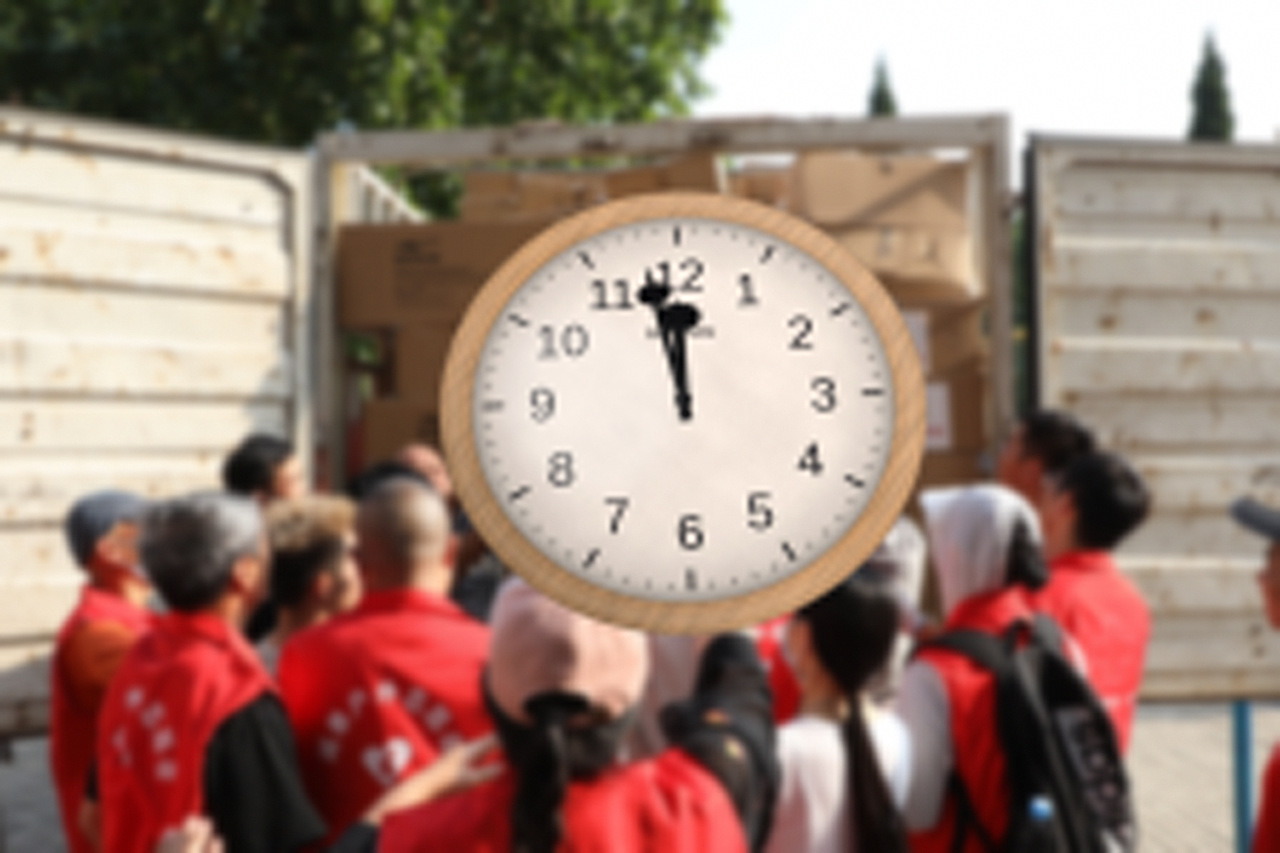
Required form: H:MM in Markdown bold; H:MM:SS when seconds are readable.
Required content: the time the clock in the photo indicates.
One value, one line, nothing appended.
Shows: **11:58**
